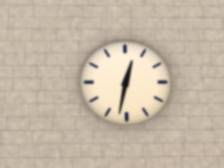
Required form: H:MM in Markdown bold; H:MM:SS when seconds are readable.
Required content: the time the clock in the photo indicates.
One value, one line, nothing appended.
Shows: **12:32**
